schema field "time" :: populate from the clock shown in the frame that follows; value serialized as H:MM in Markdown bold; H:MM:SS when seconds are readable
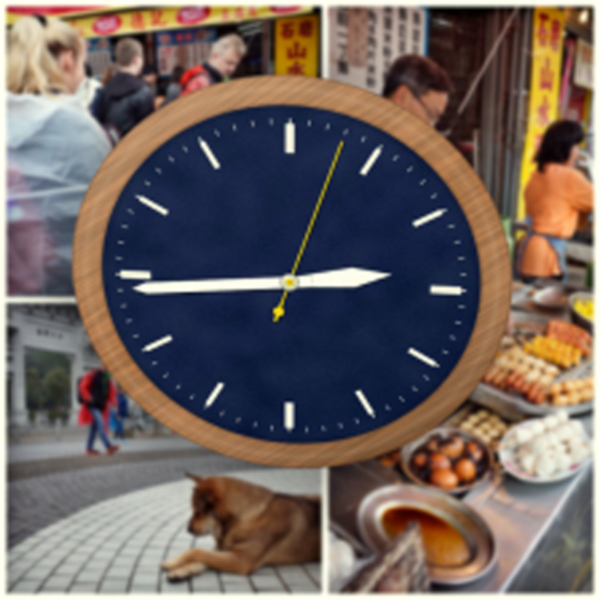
**2:44:03**
